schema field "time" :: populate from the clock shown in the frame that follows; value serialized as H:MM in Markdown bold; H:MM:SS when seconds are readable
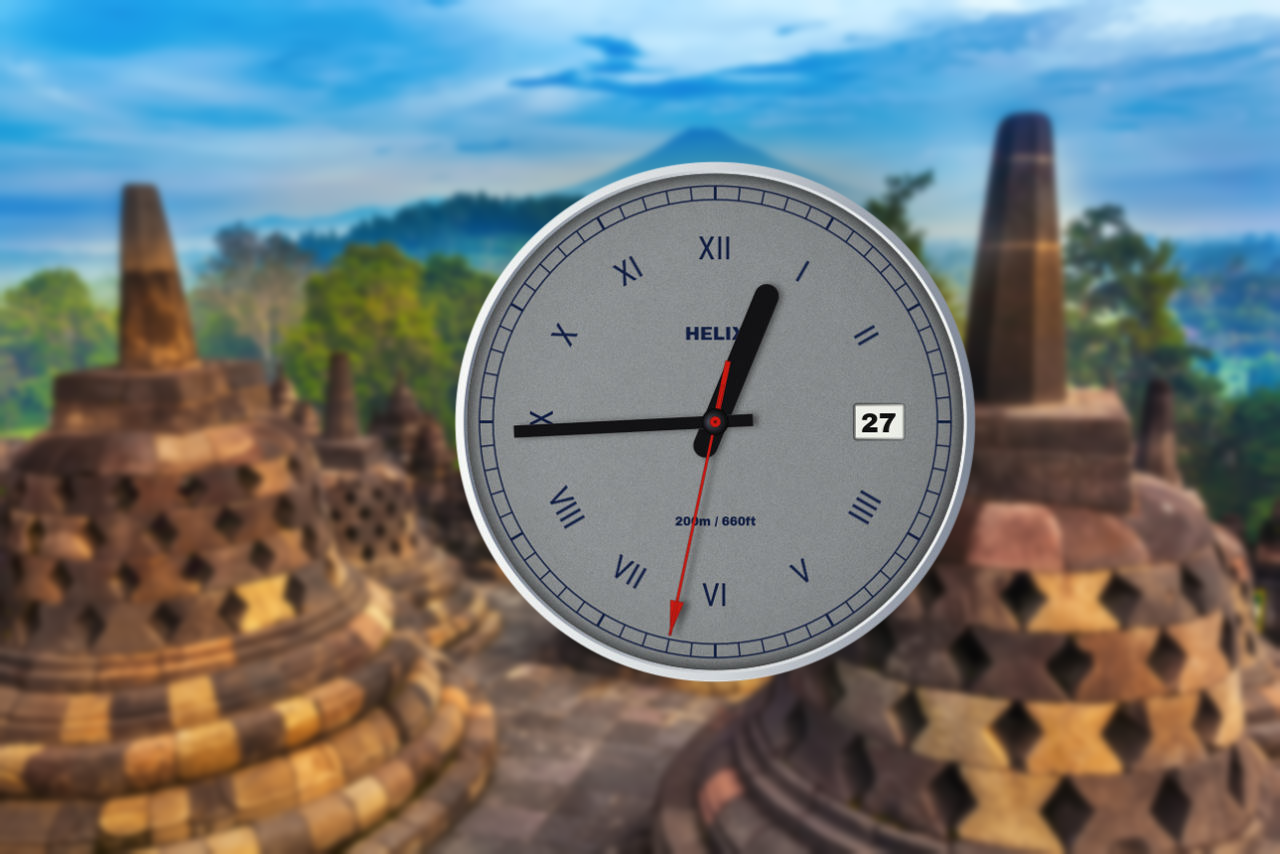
**12:44:32**
